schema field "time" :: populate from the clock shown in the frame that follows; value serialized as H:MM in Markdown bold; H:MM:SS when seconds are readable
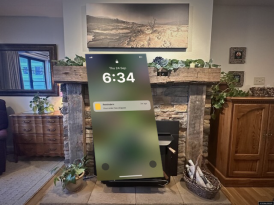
**6:34**
